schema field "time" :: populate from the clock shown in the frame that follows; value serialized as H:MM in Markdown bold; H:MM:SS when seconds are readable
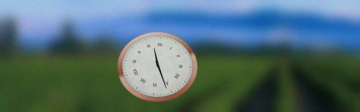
**11:26**
